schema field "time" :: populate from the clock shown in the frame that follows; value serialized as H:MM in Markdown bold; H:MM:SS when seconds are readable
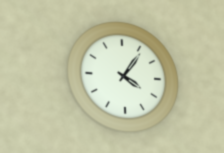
**4:06**
